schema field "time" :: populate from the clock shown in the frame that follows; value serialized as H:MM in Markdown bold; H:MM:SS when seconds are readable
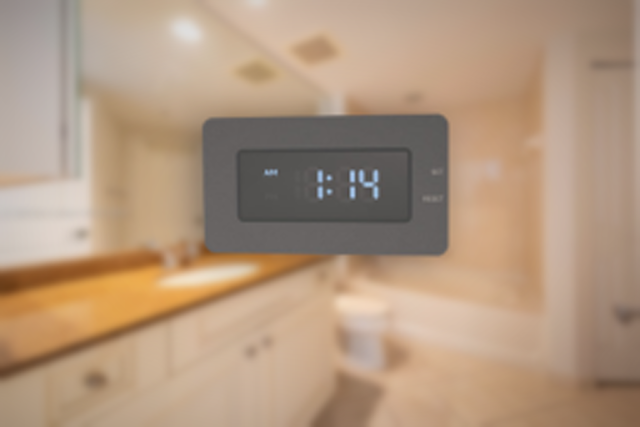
**1:14**
